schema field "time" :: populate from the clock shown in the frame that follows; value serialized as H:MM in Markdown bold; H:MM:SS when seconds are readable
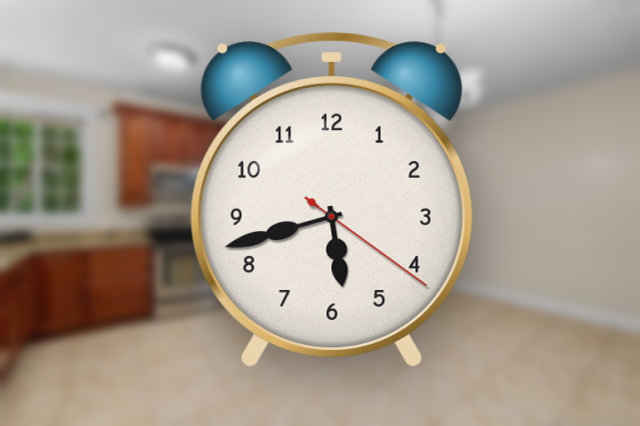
**5:42:21**
